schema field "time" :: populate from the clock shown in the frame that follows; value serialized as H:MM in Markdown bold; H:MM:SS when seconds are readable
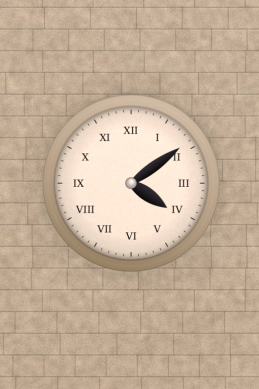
**4:09**
